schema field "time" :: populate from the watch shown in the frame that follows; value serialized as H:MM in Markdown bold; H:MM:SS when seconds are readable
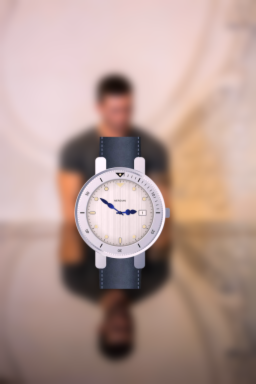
**2:51**
